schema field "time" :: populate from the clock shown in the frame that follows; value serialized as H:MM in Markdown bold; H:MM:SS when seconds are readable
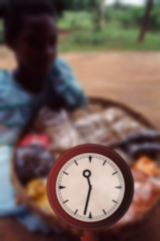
**11:32**
